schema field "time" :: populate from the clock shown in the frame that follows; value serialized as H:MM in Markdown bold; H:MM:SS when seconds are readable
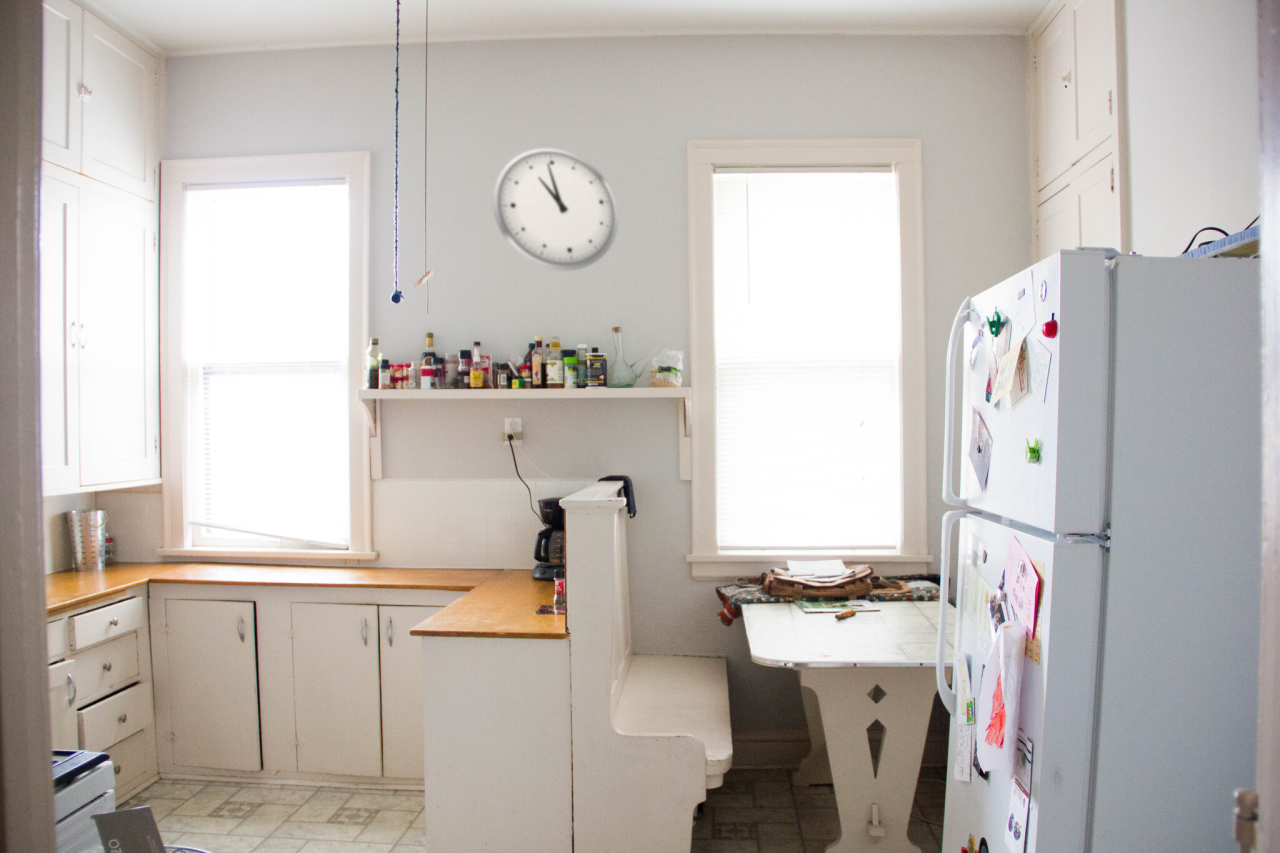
**10:59**
